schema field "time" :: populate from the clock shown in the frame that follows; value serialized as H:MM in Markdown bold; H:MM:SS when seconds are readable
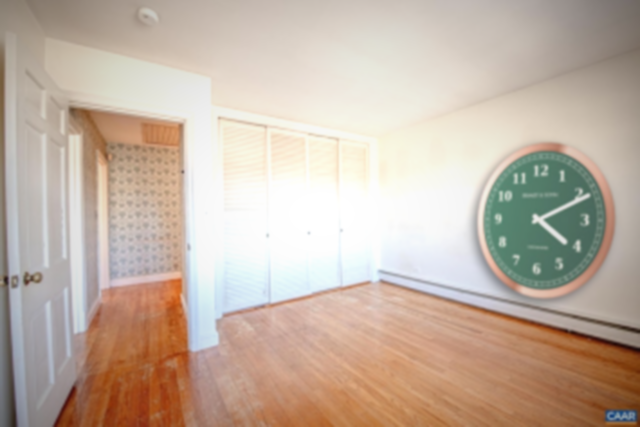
**4:11**
